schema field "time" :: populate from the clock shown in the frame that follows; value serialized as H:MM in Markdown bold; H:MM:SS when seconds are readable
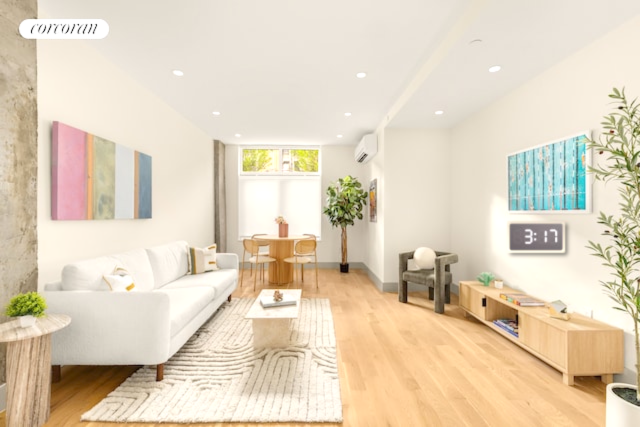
**3:17**
